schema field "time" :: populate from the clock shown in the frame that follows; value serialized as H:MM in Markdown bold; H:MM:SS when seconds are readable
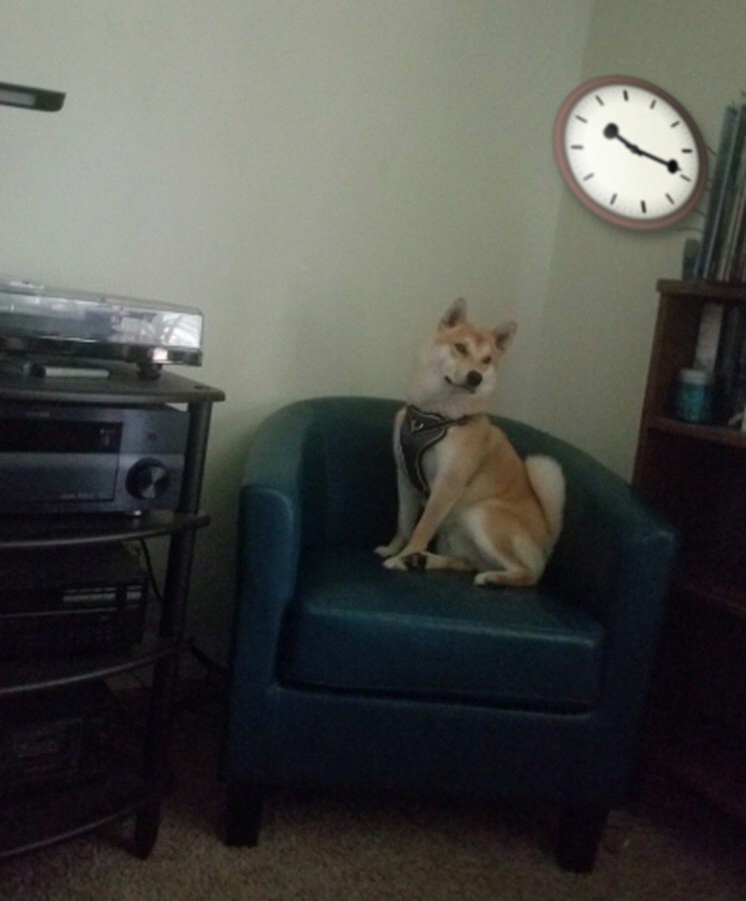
**10:19**
